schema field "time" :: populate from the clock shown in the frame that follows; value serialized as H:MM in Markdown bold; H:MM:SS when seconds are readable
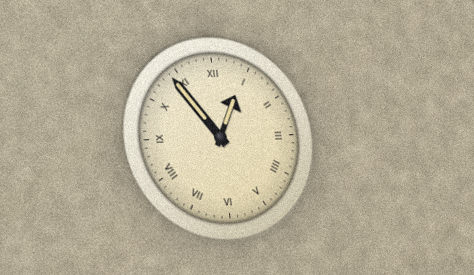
**12:54**
